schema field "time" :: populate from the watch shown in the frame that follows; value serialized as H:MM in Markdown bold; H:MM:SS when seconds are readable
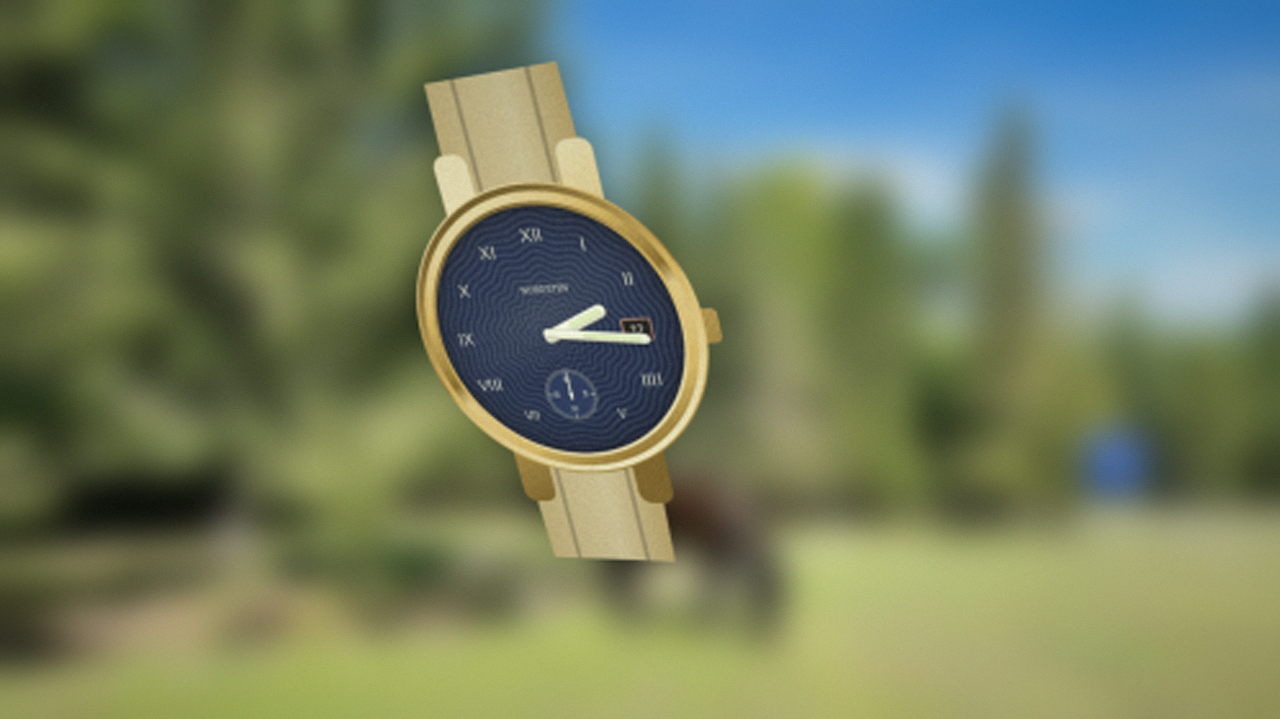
**2:16**
